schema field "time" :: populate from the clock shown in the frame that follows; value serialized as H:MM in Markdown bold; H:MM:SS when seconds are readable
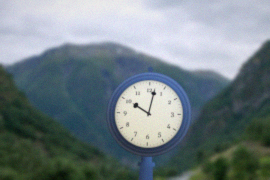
**10:02**
